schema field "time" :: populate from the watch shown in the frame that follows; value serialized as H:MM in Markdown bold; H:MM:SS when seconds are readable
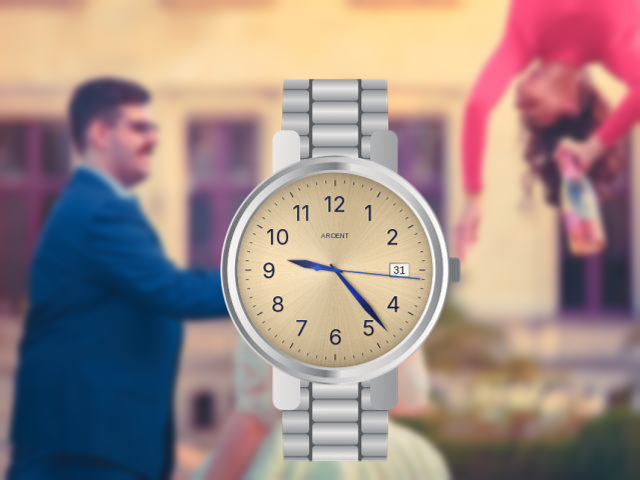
**9:23:16**
